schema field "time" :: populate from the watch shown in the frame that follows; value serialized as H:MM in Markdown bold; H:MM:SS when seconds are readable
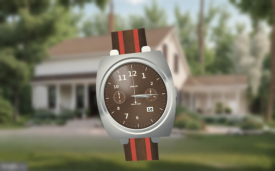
**3:15**
